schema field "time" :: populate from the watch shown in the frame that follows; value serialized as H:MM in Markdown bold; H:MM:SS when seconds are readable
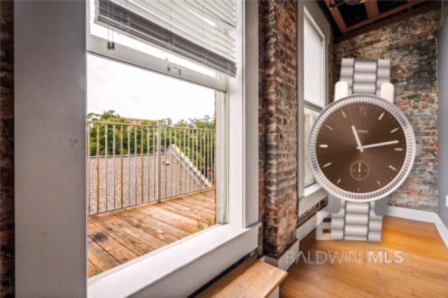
**11:13**
